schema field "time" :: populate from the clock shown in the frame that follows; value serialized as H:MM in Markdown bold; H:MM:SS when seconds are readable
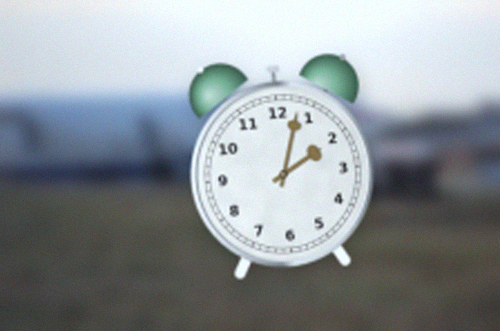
**2:03**
